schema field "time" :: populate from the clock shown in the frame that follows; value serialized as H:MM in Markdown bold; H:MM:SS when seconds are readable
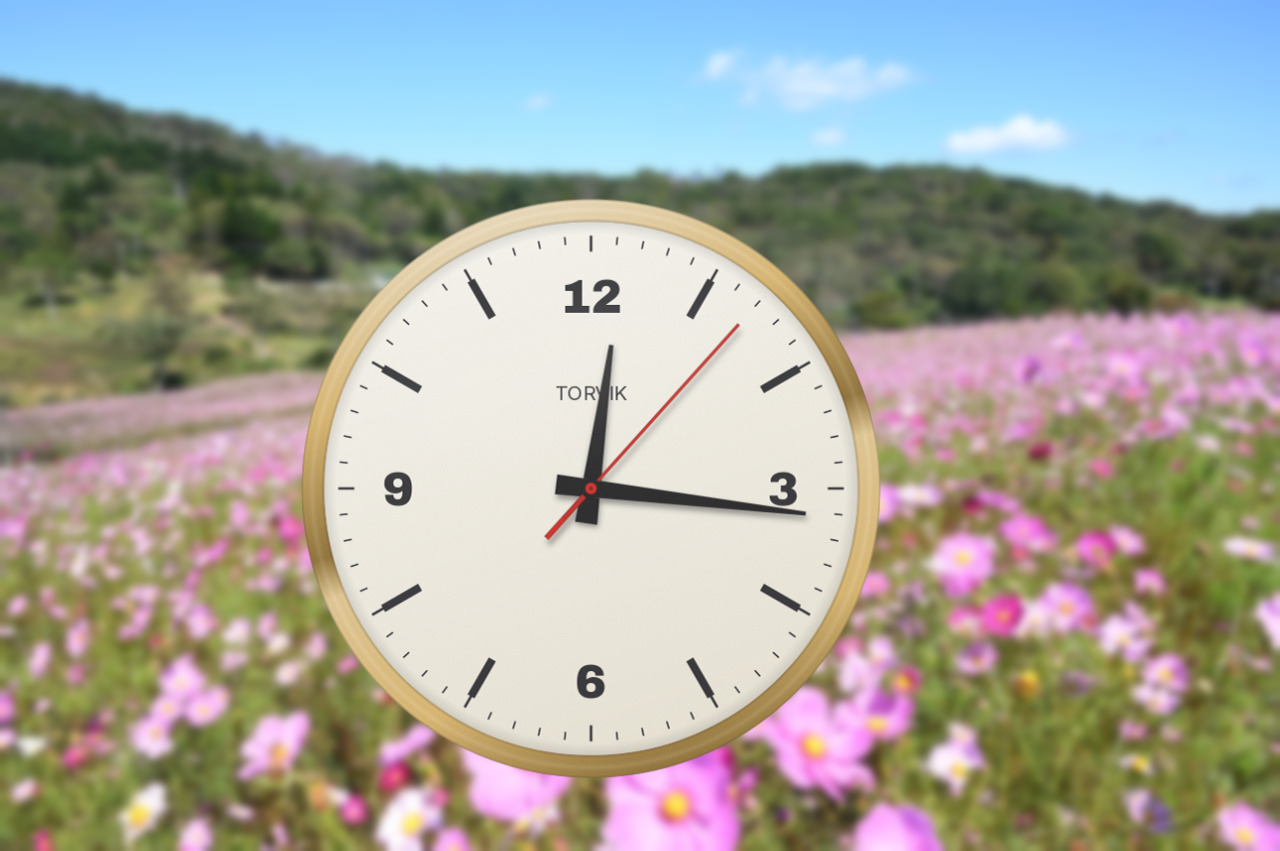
**12:16:07**
